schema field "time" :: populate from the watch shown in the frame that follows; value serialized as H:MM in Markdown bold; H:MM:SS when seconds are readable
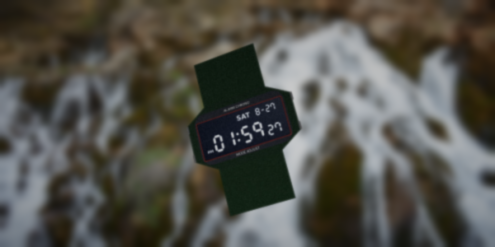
**1:59:27**
